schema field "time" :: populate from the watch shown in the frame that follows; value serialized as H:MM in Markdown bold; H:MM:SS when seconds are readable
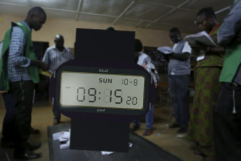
**9:15:20**
